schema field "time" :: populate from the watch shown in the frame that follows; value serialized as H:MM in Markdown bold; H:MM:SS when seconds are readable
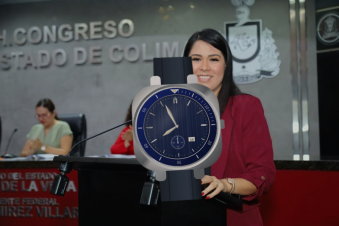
**7:56**
